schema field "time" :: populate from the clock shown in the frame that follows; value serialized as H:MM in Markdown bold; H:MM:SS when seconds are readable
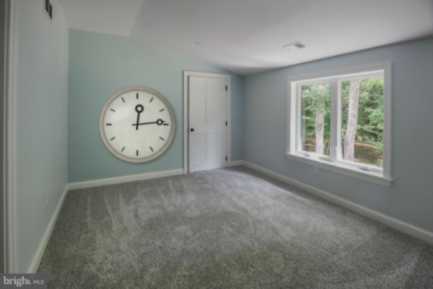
**12:14**
